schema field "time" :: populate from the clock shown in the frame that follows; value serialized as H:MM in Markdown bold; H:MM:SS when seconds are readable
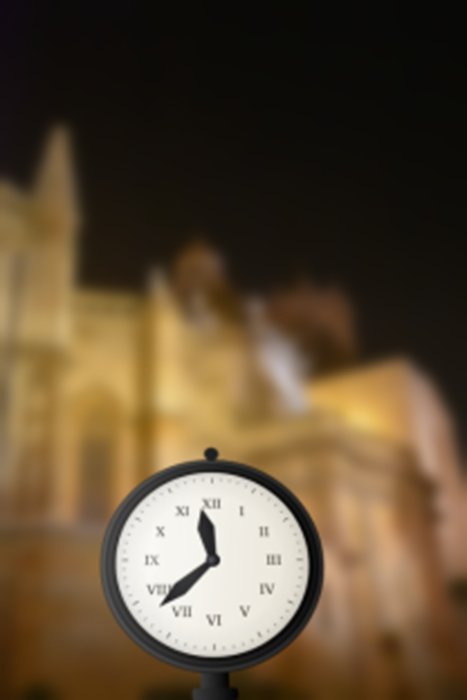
**11:38**
